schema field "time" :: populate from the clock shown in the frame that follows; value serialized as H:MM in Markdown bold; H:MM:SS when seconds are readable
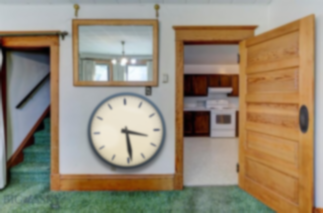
**3:29**
